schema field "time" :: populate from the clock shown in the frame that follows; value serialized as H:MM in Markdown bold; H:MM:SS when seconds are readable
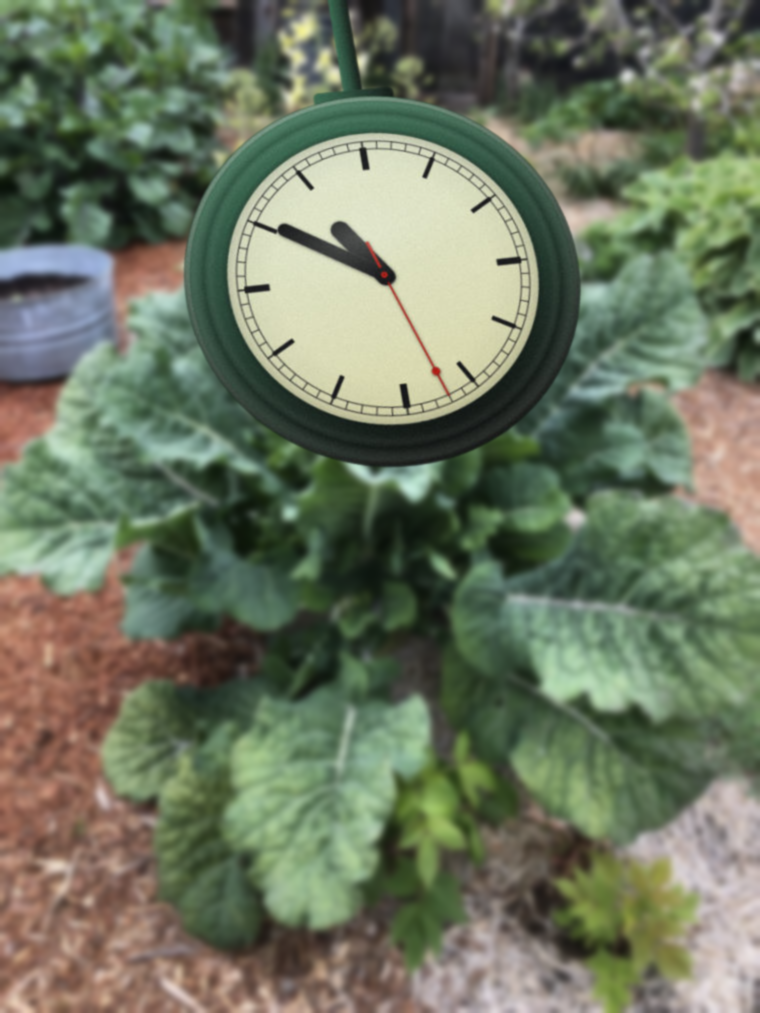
**10:50:27**
